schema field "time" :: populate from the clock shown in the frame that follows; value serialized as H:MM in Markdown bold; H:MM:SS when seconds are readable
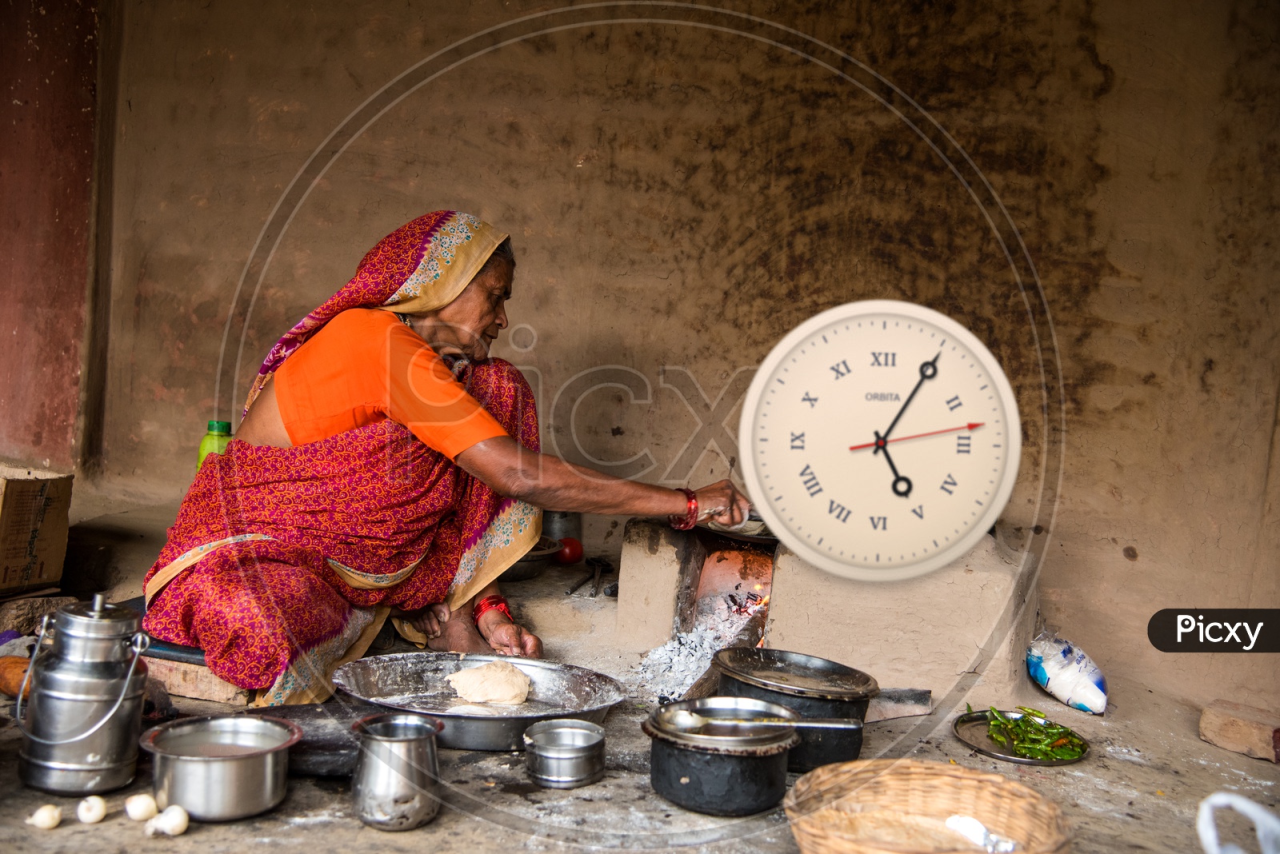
**5:05:13**
